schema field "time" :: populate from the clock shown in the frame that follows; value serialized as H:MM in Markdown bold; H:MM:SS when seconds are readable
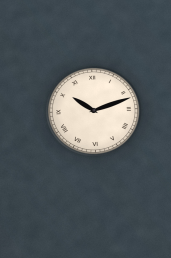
**10:12**
